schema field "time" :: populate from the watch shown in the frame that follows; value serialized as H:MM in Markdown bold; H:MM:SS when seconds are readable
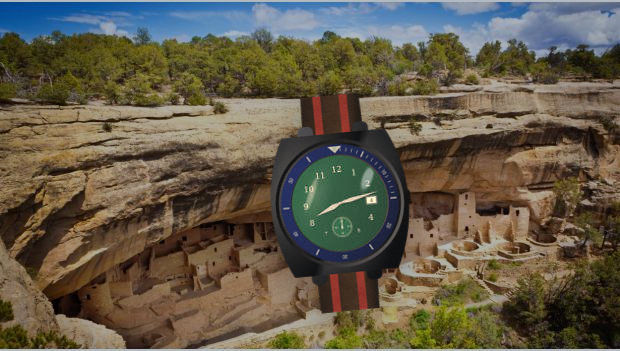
**8:13**
